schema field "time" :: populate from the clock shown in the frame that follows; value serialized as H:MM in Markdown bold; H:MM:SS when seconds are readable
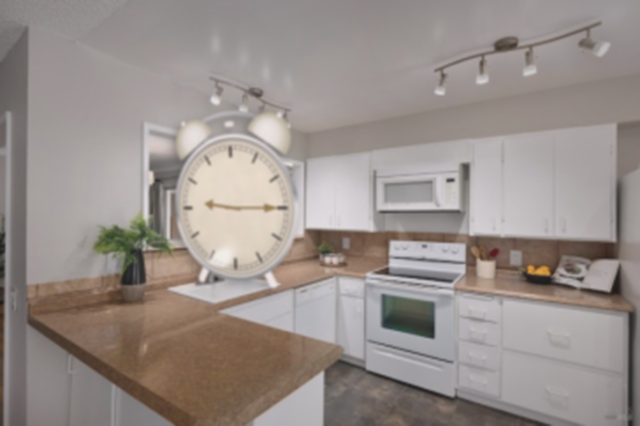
**9:15**
